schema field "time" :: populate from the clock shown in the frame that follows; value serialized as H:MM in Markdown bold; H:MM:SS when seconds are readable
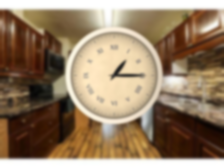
**1:15**
